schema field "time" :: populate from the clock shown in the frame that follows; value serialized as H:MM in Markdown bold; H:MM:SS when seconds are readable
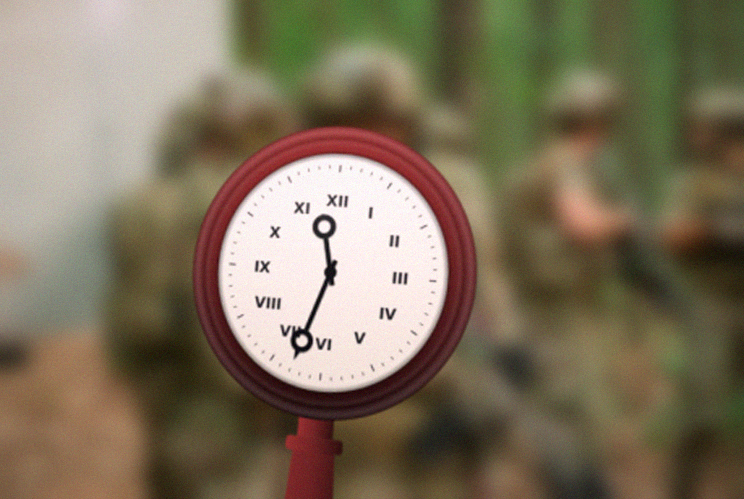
**11:33**
